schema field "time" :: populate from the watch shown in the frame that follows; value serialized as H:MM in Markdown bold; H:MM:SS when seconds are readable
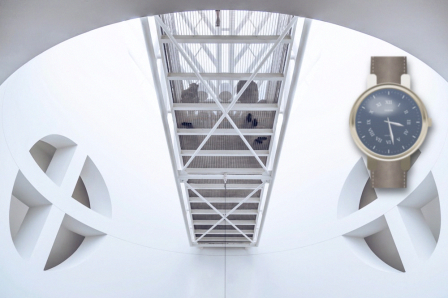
**3:28**
